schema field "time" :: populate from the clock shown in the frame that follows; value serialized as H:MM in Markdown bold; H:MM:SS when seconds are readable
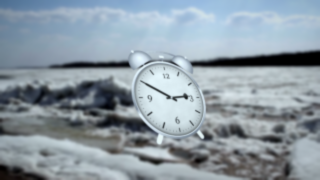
**2:50**
